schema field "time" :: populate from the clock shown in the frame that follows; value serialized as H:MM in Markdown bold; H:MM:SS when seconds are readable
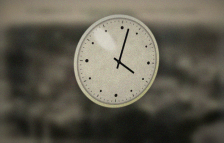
**4:02**
